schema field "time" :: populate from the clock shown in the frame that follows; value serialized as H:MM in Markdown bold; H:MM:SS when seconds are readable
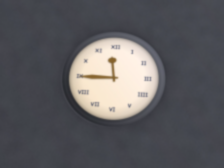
**11:45**
